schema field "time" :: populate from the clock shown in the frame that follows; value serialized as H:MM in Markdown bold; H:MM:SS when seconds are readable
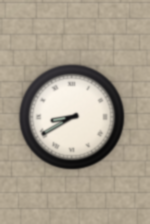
**8:40**
